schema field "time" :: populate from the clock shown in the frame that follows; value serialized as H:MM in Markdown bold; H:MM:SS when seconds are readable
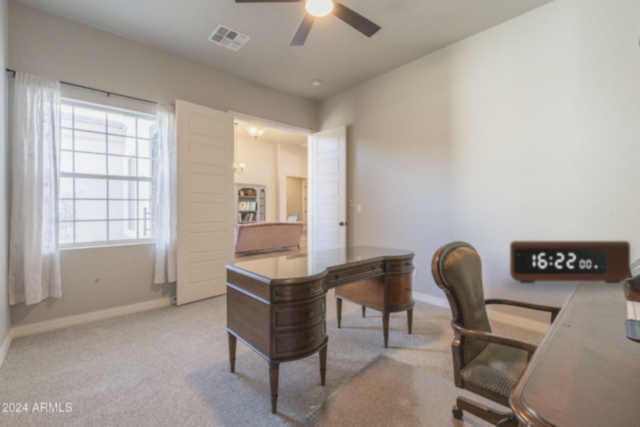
**16:22**
